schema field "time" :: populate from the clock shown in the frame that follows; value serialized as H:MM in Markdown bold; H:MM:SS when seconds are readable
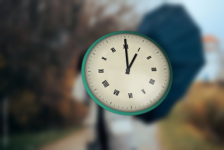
**1:00**
